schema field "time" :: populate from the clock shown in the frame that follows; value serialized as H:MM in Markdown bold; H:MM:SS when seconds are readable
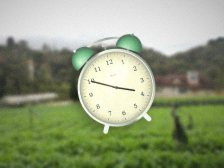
**3:50**
